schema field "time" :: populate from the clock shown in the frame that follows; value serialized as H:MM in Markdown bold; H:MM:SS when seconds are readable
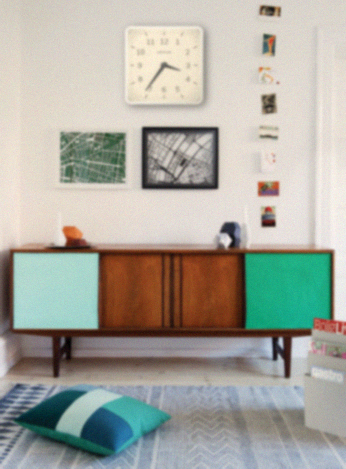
**3:36**
